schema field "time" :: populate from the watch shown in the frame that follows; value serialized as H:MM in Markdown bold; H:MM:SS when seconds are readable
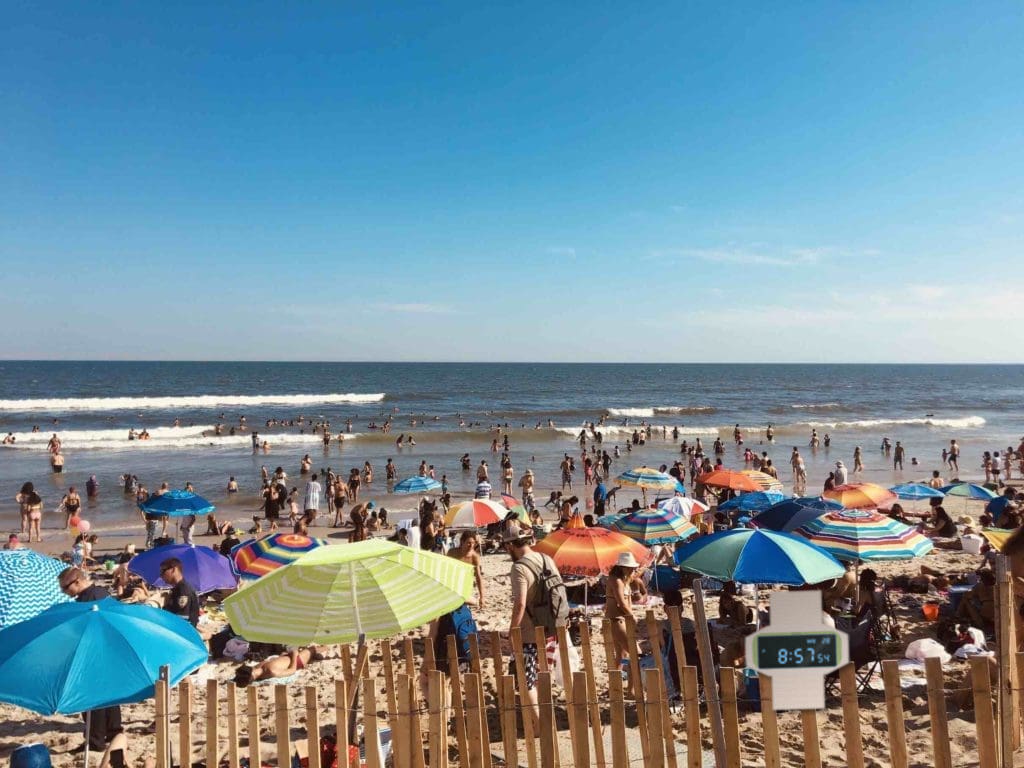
**8:57**
